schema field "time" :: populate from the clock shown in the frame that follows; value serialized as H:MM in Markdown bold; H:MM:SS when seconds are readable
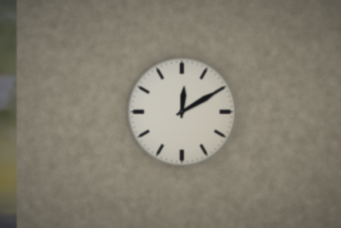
**12:10**
